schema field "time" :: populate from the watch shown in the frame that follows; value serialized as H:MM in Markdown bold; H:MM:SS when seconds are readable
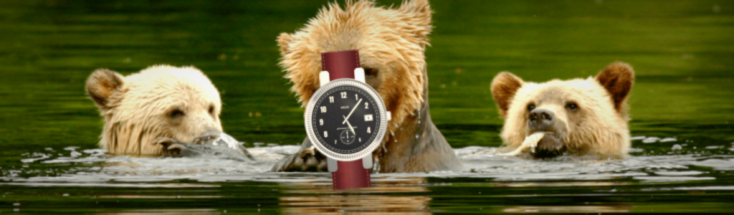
**5:07**
